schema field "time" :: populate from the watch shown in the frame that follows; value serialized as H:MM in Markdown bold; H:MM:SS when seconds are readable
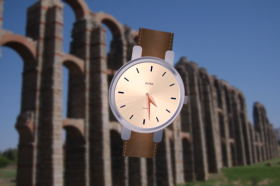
**4:28**
